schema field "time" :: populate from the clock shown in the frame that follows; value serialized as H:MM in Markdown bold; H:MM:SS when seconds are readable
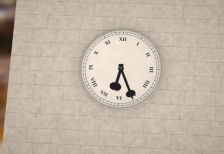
**6:26**
